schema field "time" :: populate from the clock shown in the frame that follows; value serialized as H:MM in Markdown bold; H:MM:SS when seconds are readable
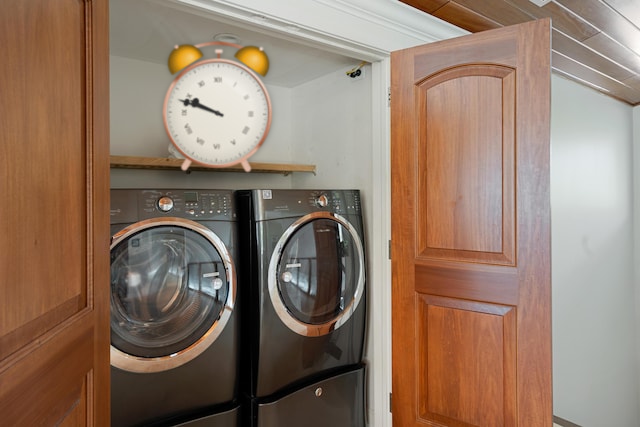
**9:48**
